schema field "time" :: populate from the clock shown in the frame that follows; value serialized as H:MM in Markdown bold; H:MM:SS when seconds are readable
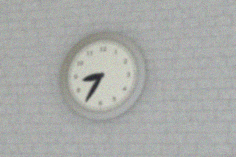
**8:35**
